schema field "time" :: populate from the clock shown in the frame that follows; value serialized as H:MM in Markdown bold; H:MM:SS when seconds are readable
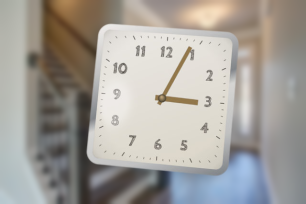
**3:04**
